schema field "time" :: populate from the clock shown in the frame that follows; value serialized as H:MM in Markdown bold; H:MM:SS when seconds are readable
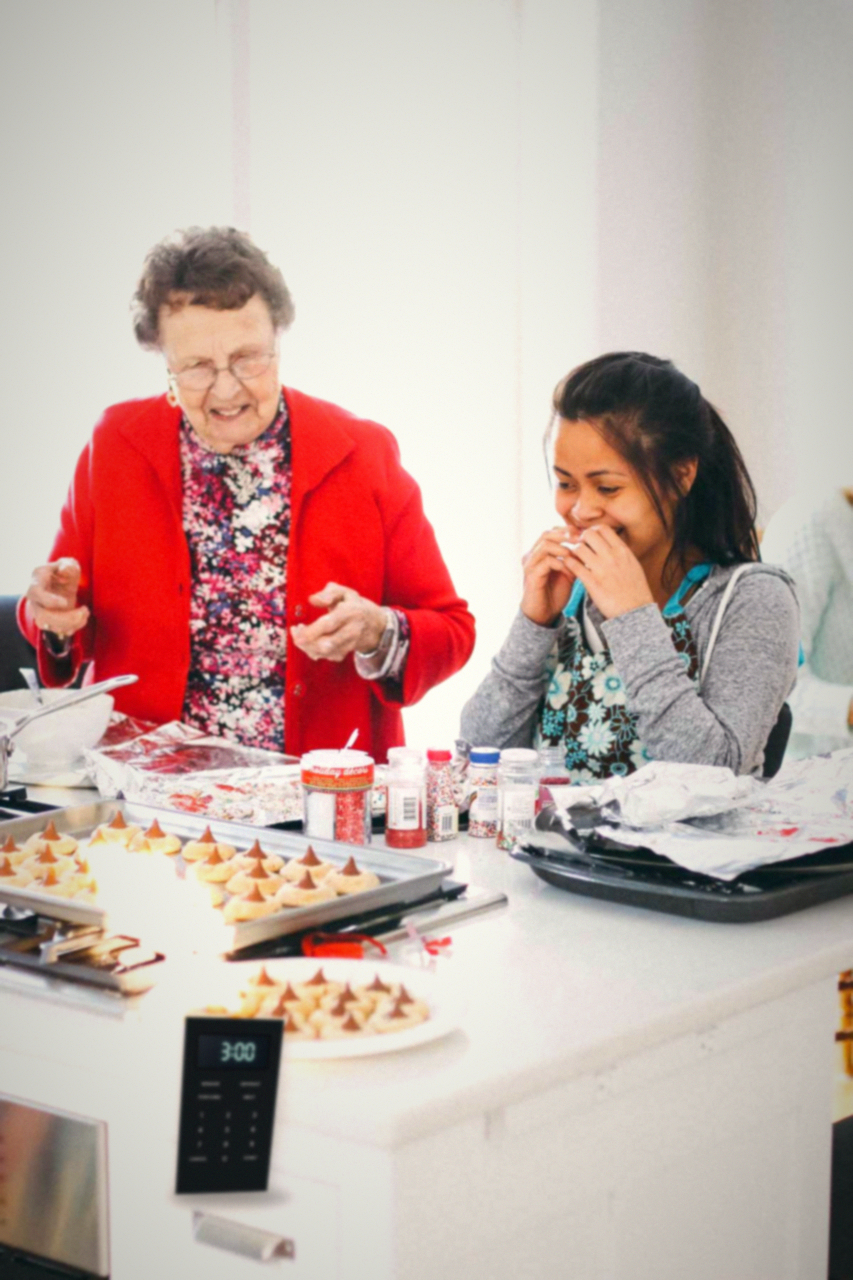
**3:00**
